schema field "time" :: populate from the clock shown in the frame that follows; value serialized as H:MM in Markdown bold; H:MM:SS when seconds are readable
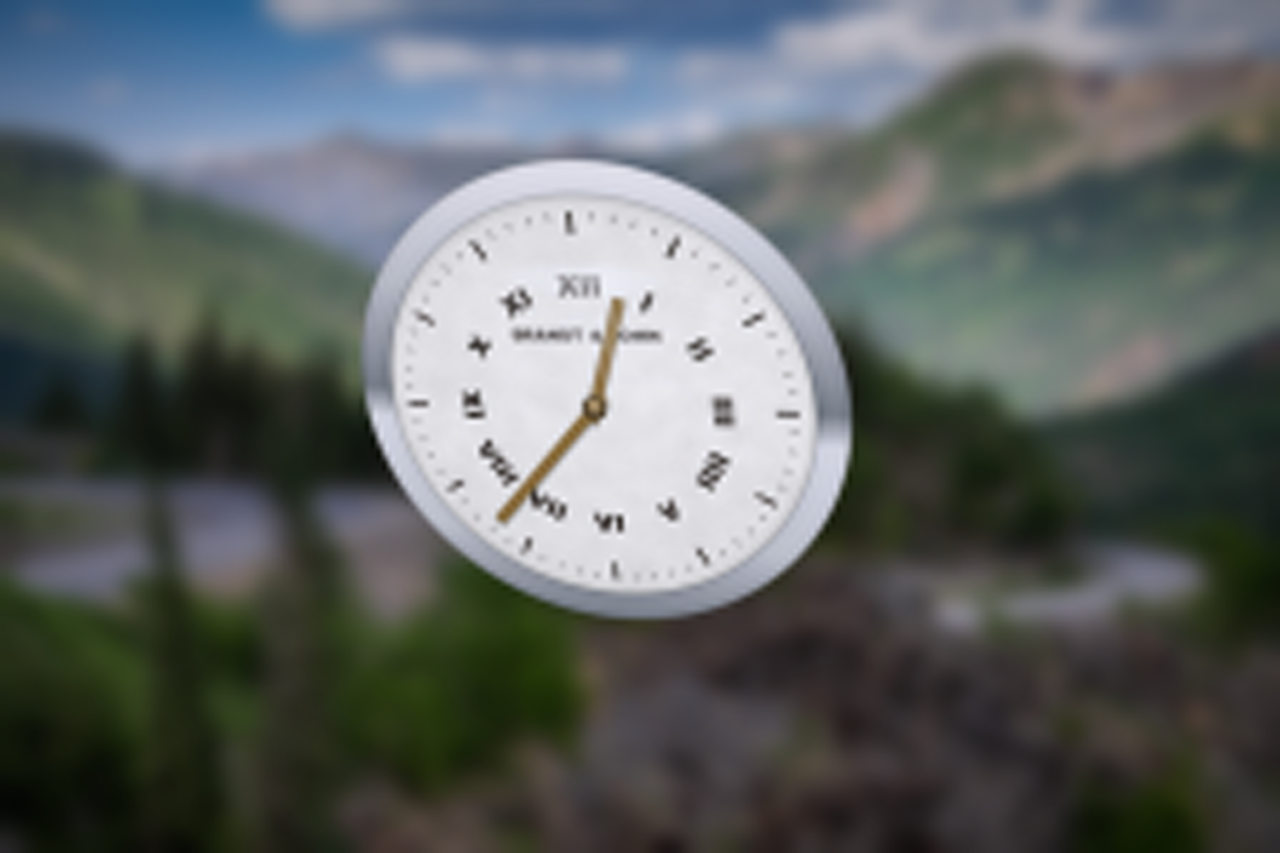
**12:37**
